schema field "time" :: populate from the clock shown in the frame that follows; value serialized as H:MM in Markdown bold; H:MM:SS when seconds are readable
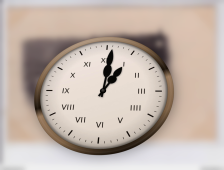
**1:01**
